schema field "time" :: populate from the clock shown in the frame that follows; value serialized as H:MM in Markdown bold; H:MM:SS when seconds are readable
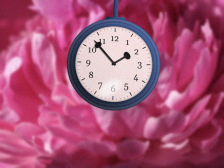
**1:53**
